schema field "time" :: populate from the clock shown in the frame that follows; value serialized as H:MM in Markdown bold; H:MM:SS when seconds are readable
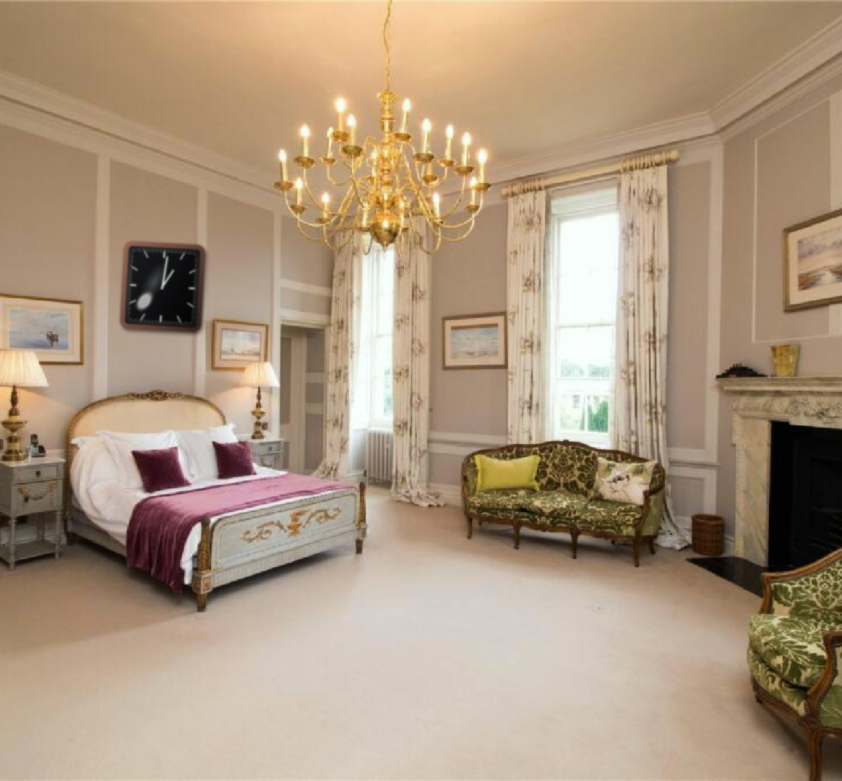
**1:01**
